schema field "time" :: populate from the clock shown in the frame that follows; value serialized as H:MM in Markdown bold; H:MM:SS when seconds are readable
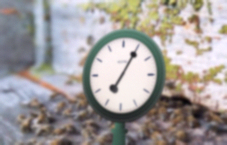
**7:05**
